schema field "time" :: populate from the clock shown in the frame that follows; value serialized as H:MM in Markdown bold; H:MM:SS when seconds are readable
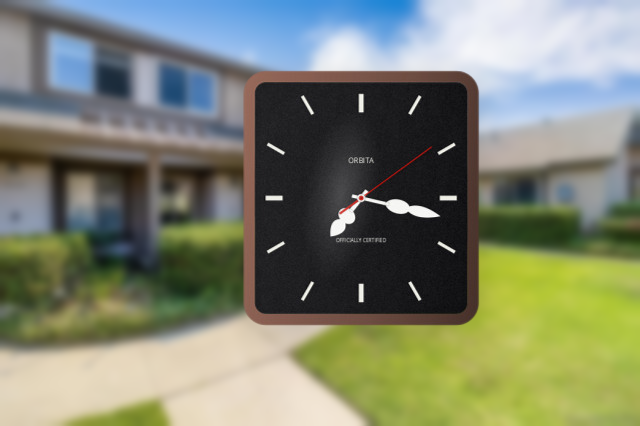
**7:17:09**
